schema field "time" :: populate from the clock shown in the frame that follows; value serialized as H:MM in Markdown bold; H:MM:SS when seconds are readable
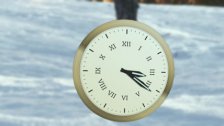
**3:21**
